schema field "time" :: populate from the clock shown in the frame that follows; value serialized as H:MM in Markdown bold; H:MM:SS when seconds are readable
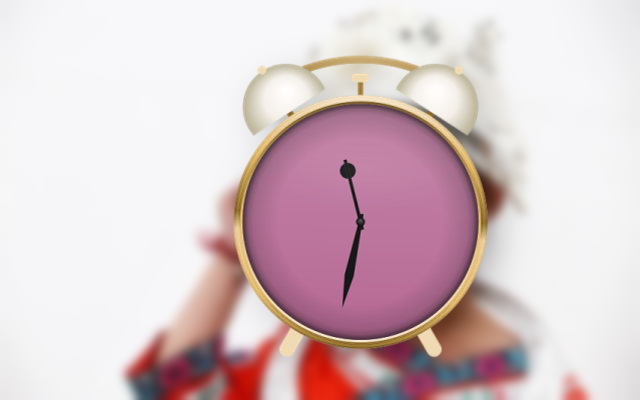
**11:32**
